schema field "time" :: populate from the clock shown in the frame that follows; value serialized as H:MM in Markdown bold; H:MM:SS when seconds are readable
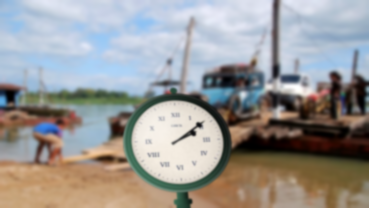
**2:09**
